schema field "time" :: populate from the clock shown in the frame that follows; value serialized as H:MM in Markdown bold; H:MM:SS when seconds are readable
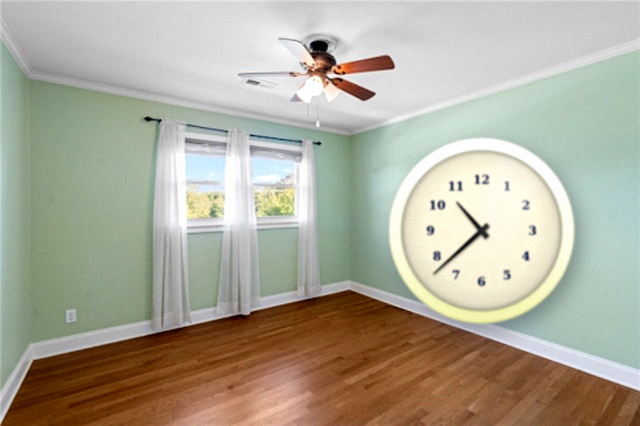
**10:38**
